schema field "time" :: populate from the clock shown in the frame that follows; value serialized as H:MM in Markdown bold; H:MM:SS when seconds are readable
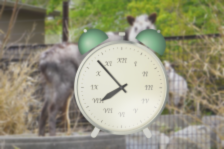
**7:53**
